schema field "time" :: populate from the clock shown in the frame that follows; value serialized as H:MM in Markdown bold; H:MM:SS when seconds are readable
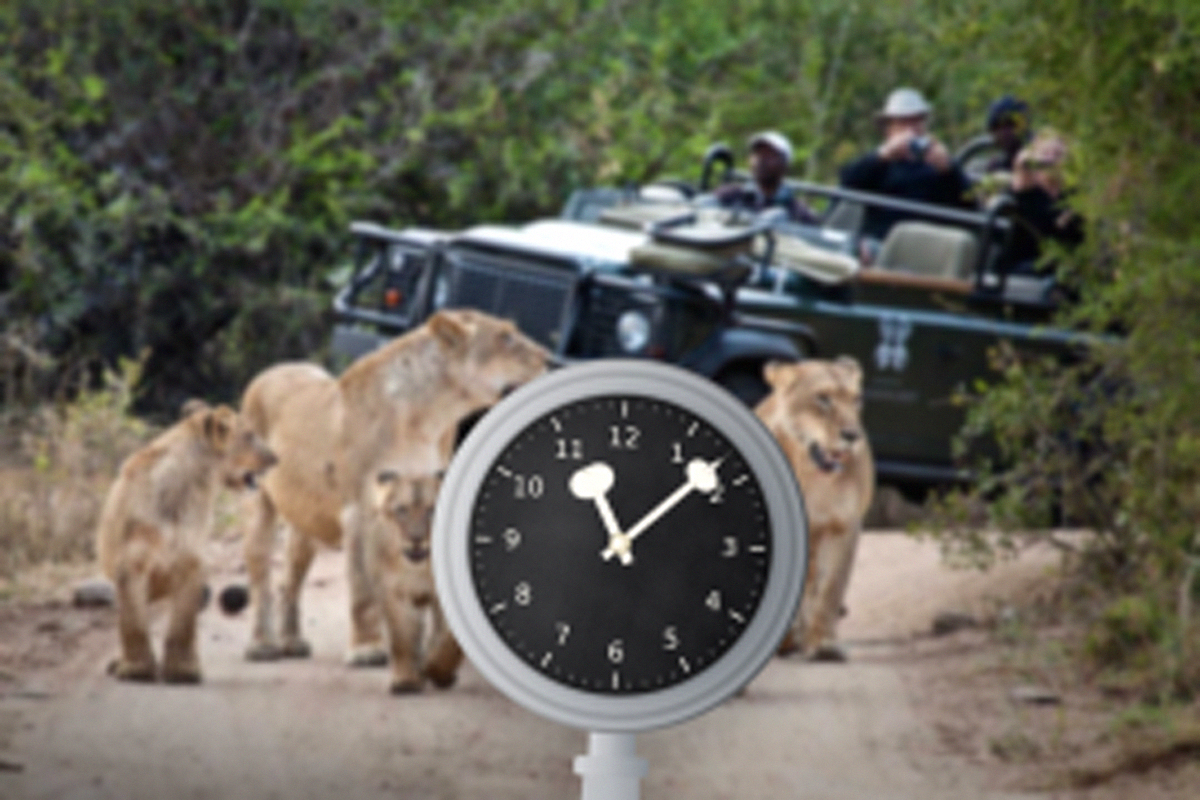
**11:08**
